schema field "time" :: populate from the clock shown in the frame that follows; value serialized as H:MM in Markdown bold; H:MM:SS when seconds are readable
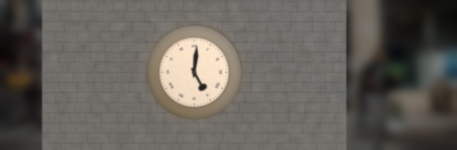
**5:01**
